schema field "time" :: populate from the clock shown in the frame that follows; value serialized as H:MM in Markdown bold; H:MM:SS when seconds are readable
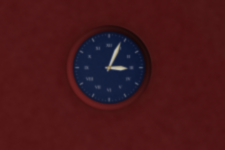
**3:04**
